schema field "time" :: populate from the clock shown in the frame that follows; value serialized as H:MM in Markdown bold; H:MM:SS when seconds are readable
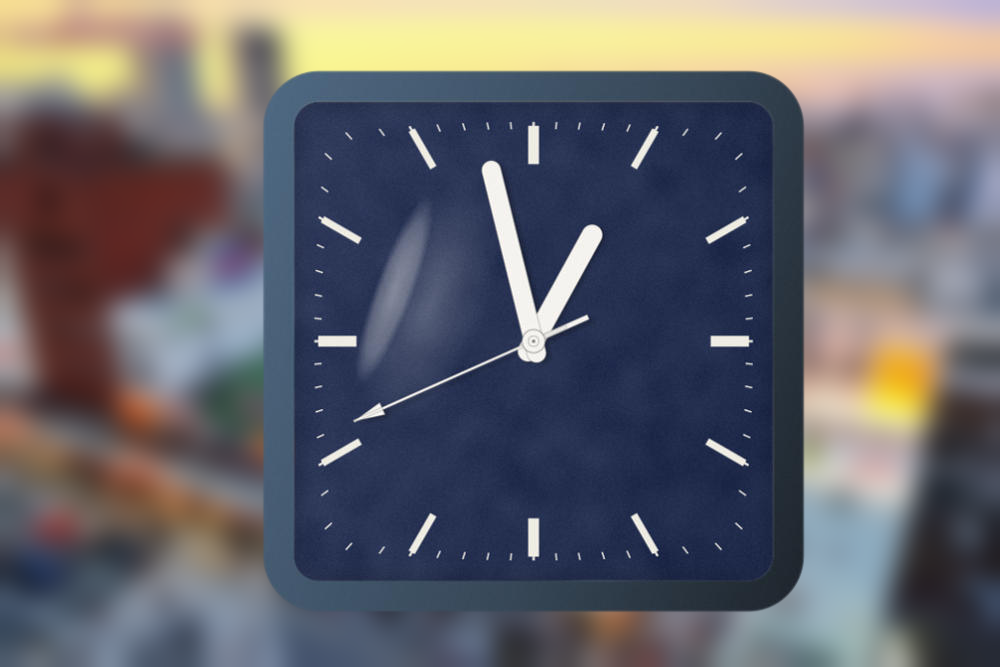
**12:57:41**
